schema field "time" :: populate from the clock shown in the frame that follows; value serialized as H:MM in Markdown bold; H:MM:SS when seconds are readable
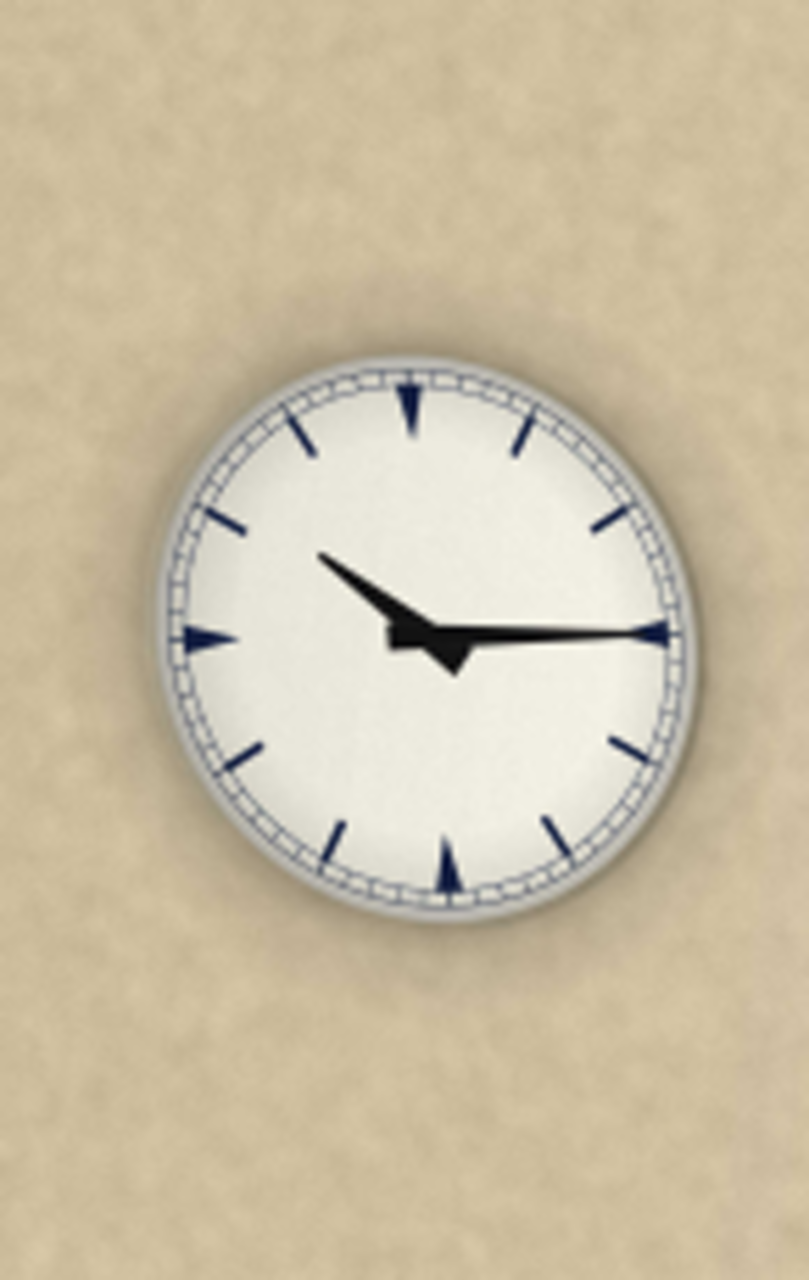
**10:15**
